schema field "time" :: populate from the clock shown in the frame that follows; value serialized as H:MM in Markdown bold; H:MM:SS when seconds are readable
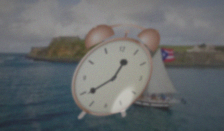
**12:39**
